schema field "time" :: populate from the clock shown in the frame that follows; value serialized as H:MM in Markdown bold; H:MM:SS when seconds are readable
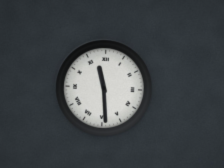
**11:29**
